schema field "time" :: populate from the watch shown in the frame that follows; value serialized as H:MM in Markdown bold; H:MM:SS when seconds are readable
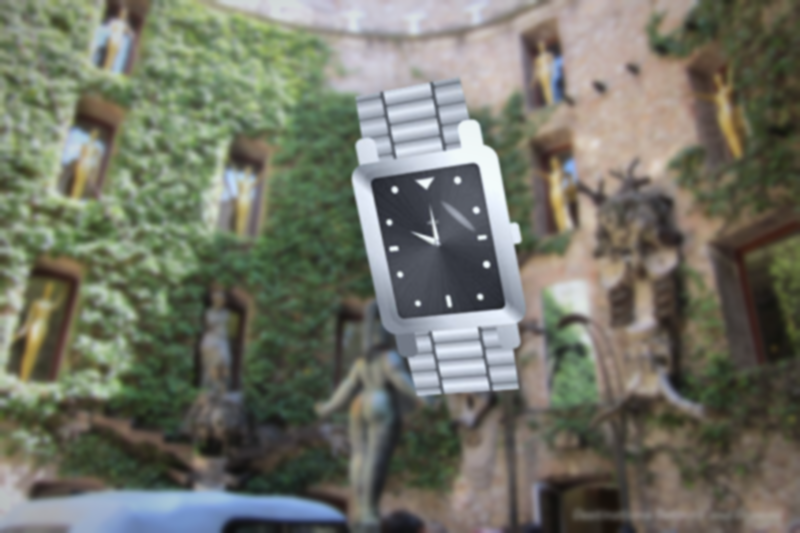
**10:00**
